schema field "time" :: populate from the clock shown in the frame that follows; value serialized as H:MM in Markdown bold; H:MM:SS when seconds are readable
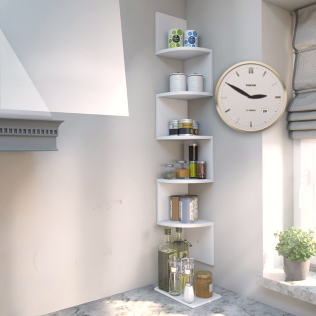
**2:50**
